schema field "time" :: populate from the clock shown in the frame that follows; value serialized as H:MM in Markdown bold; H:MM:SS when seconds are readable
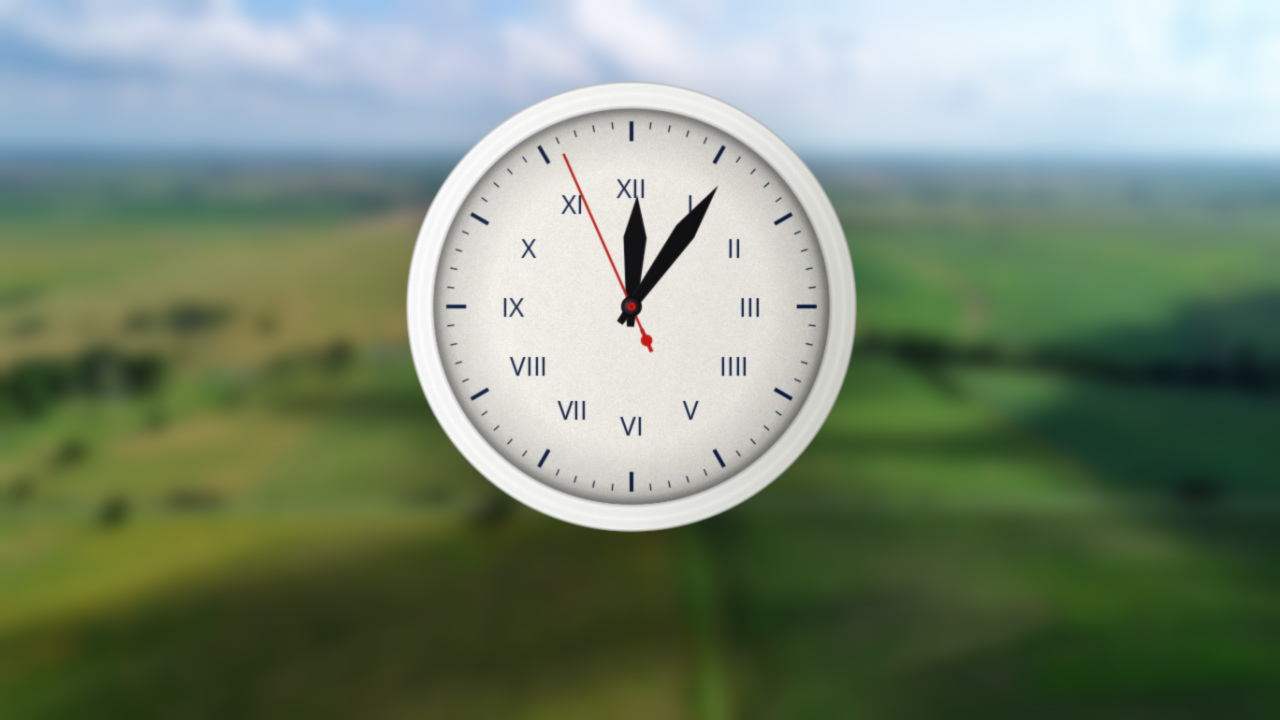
**12:05:56**
